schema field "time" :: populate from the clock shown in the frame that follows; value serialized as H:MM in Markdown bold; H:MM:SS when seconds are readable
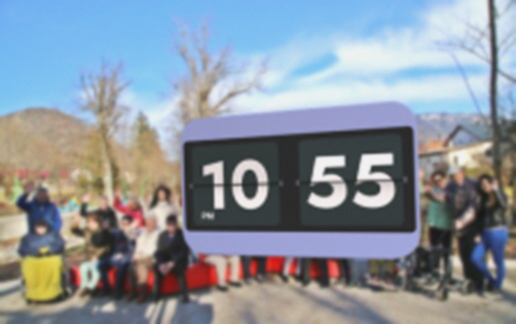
**10:55**
